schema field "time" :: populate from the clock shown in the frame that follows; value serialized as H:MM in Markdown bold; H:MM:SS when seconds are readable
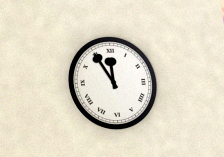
**11:55**
